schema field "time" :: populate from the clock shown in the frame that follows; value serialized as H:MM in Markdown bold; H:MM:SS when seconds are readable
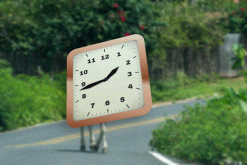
**1:43**
